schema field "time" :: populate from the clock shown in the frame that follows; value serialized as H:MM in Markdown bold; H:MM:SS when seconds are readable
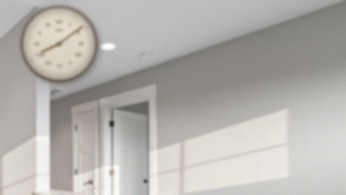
**8:09**
